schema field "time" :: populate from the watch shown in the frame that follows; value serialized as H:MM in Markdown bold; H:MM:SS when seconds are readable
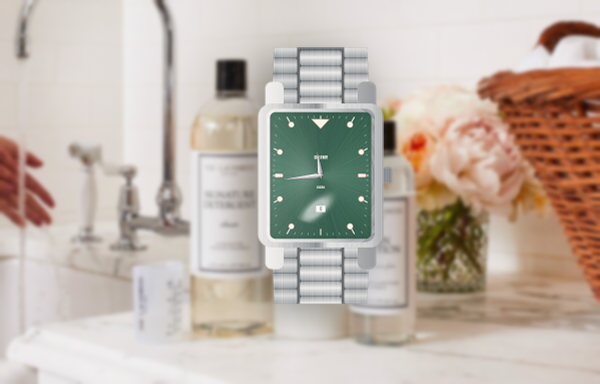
**11:44**
